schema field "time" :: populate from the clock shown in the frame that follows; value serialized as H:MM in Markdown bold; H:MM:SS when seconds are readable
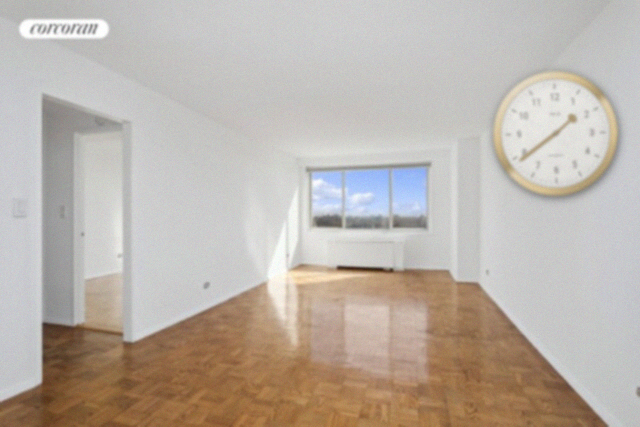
**1:39**
